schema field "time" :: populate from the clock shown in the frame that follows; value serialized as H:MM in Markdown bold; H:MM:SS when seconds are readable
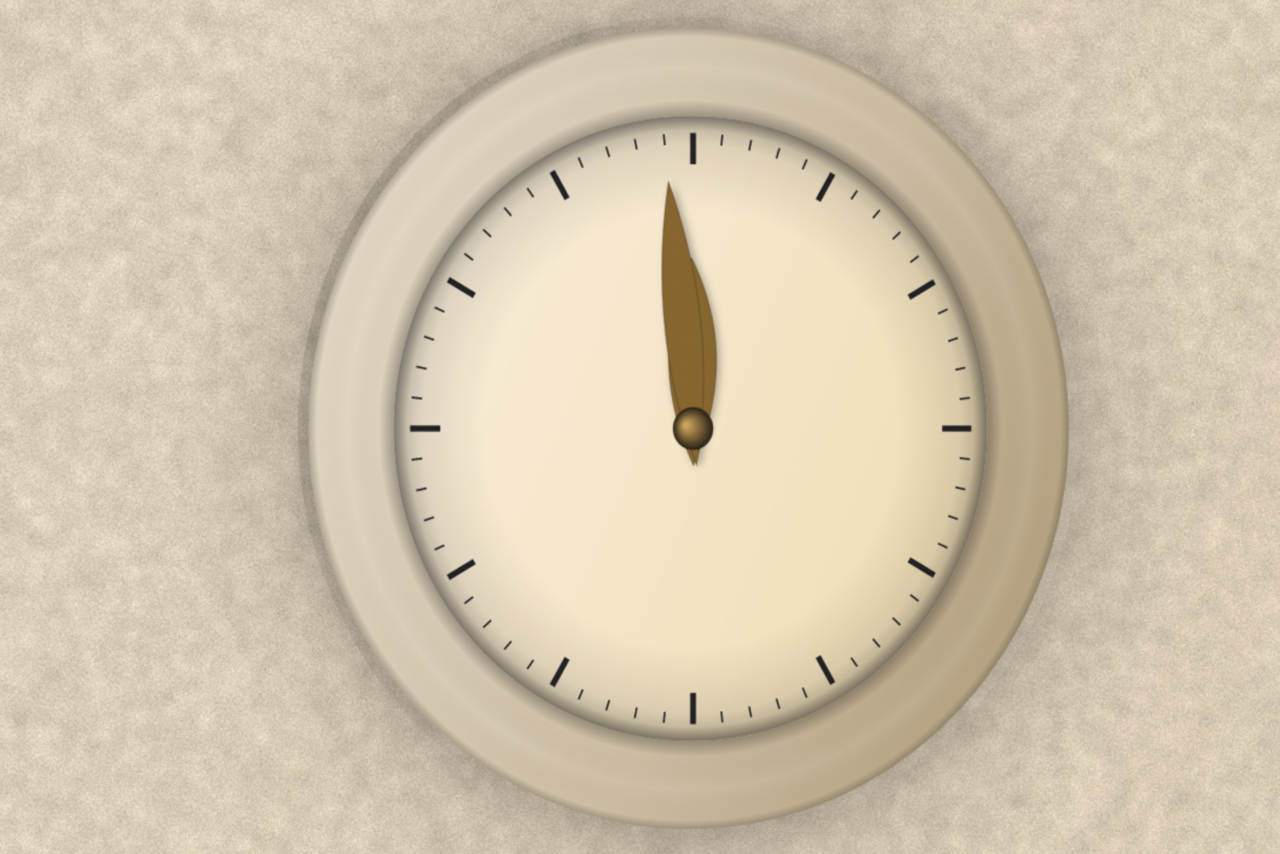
**11:59**
